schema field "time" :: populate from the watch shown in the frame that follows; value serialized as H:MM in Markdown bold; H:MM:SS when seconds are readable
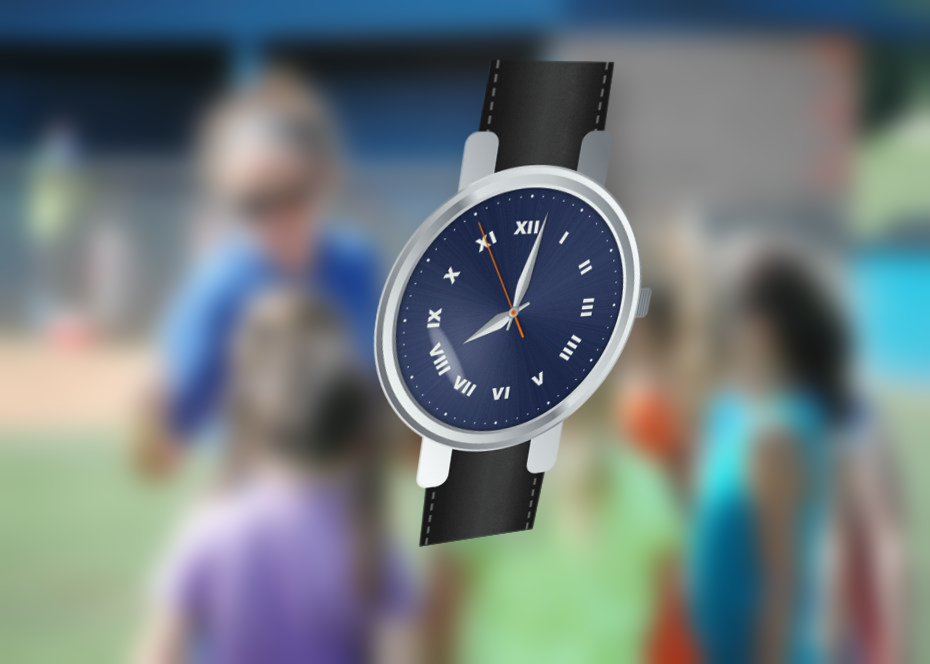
**8:01:55**
